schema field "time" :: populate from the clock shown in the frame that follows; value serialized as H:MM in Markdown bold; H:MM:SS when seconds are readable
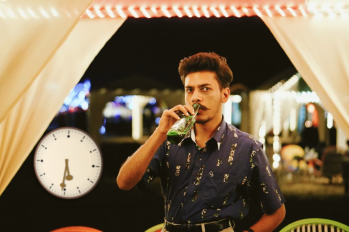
**5:31**
